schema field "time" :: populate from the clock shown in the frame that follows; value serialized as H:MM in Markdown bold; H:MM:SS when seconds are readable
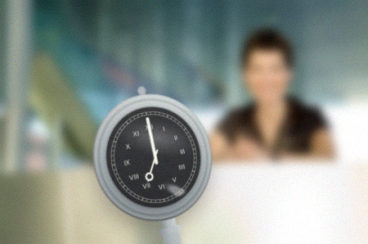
**7:00**
